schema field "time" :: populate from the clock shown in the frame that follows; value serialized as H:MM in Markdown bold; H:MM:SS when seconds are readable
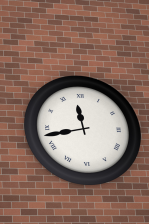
**11:43**
